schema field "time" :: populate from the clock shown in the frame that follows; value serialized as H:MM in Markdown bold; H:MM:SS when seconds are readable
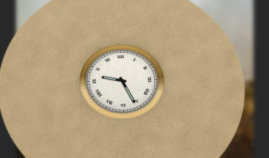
**9:26**
